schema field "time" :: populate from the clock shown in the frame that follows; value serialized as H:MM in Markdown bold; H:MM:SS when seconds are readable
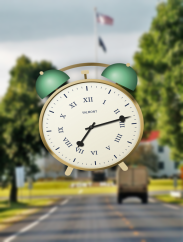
**7:13**
